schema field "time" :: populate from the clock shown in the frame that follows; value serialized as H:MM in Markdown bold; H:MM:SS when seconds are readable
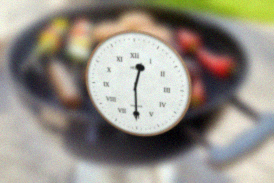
**12:30**
